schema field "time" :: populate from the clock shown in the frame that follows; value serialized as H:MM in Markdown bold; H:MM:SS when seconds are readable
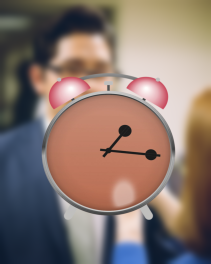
**1:16**
